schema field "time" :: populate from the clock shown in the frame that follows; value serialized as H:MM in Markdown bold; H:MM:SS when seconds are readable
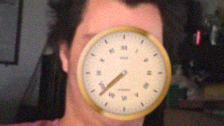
**7:38**
